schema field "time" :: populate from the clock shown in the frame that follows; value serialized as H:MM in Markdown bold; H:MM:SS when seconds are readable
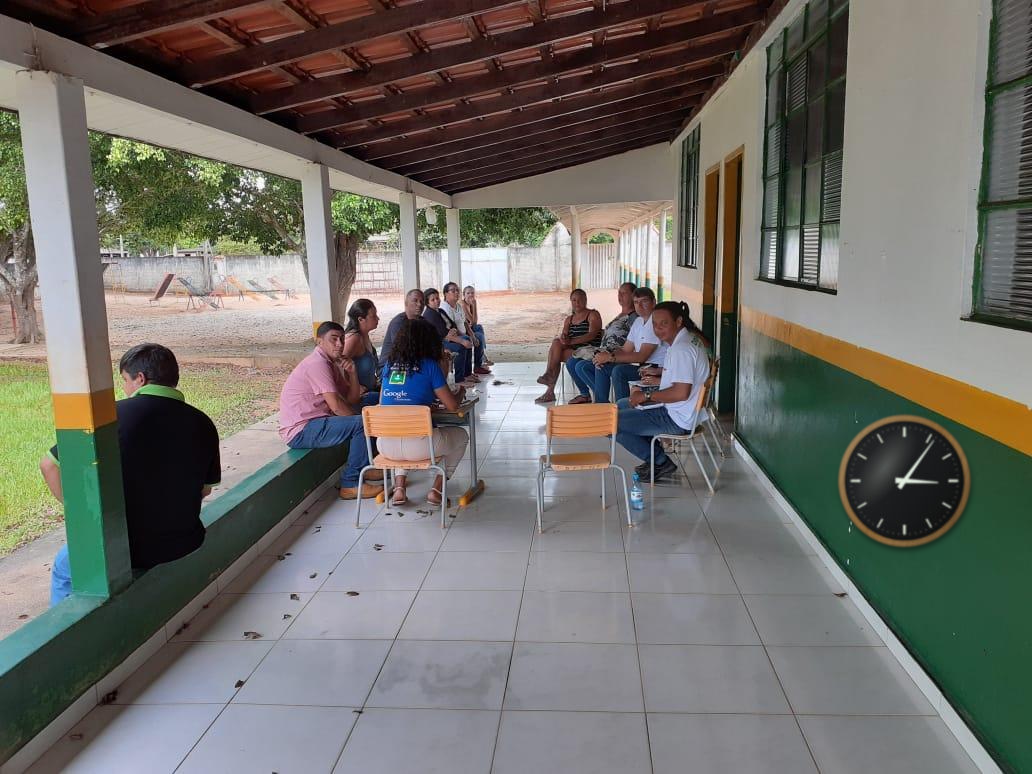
**3:06**
